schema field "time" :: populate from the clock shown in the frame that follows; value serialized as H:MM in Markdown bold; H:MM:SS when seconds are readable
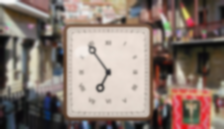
**6:54**
